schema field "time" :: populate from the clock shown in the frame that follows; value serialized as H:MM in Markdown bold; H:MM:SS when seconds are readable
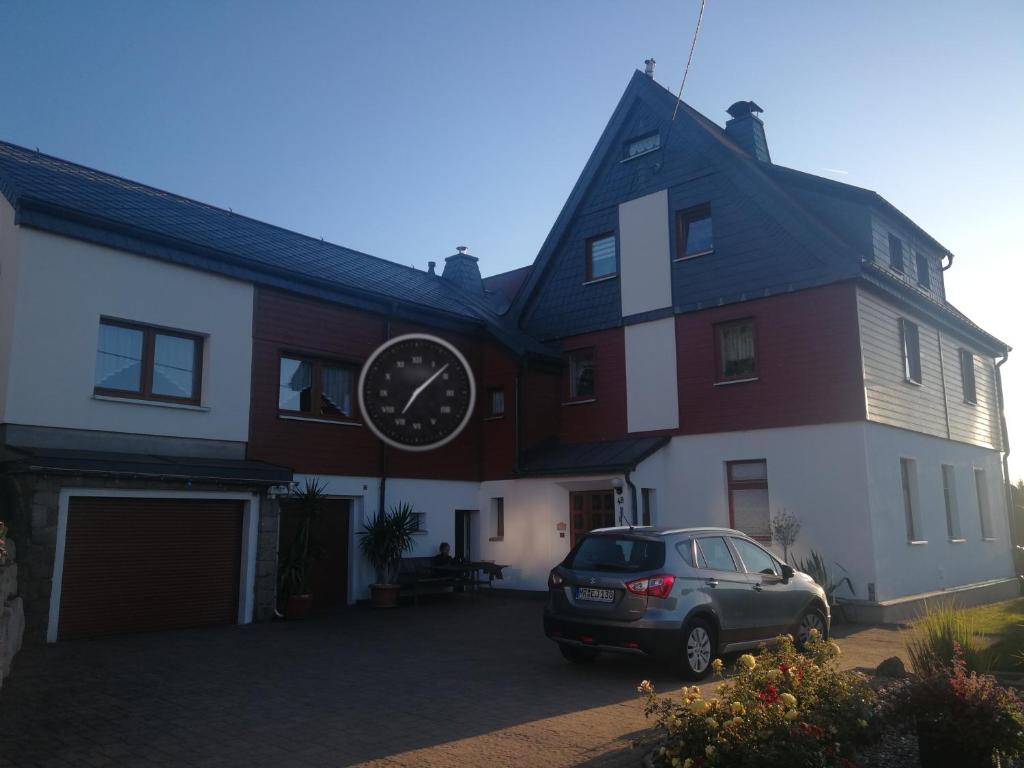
**7:08**
